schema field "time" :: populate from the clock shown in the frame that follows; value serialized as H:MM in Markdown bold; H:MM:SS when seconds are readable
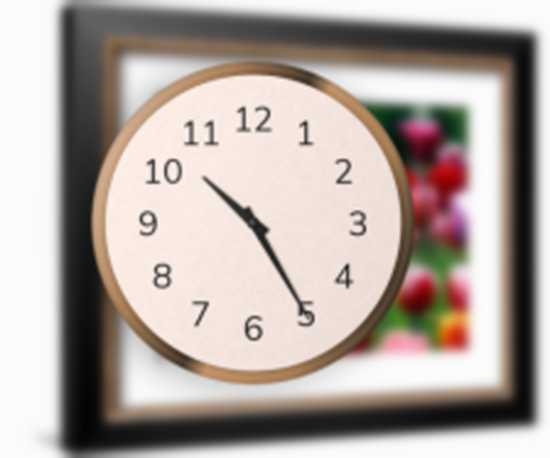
**10:25**
